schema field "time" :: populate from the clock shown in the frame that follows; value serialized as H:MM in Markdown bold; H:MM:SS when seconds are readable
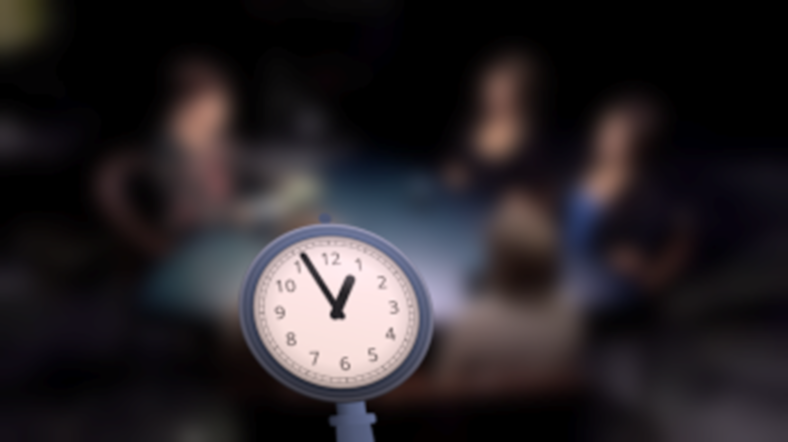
**12:56**
